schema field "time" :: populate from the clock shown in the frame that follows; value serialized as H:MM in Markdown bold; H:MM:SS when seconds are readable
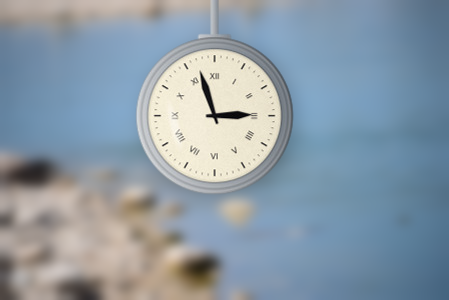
**2:57**
